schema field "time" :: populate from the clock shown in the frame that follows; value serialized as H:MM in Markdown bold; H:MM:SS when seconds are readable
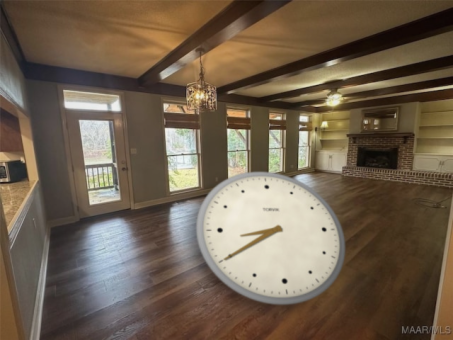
**8:40**
